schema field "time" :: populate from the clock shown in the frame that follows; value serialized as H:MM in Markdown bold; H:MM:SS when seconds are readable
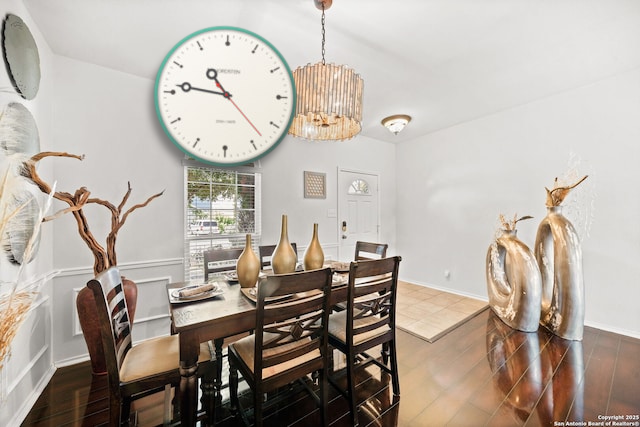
**10:46:23**
